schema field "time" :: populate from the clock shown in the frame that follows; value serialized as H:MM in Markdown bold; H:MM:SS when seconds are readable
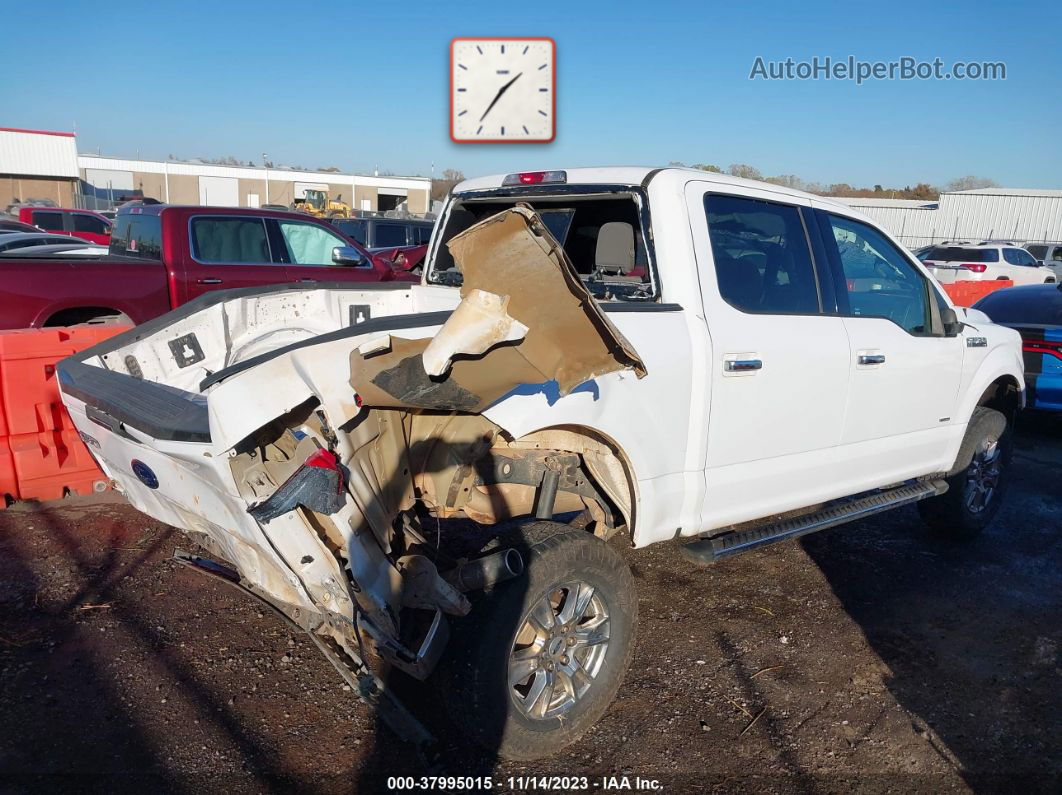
**1:36**
